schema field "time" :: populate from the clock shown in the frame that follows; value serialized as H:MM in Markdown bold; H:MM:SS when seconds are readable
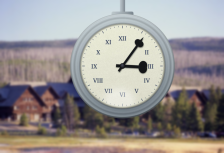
**3:06**
